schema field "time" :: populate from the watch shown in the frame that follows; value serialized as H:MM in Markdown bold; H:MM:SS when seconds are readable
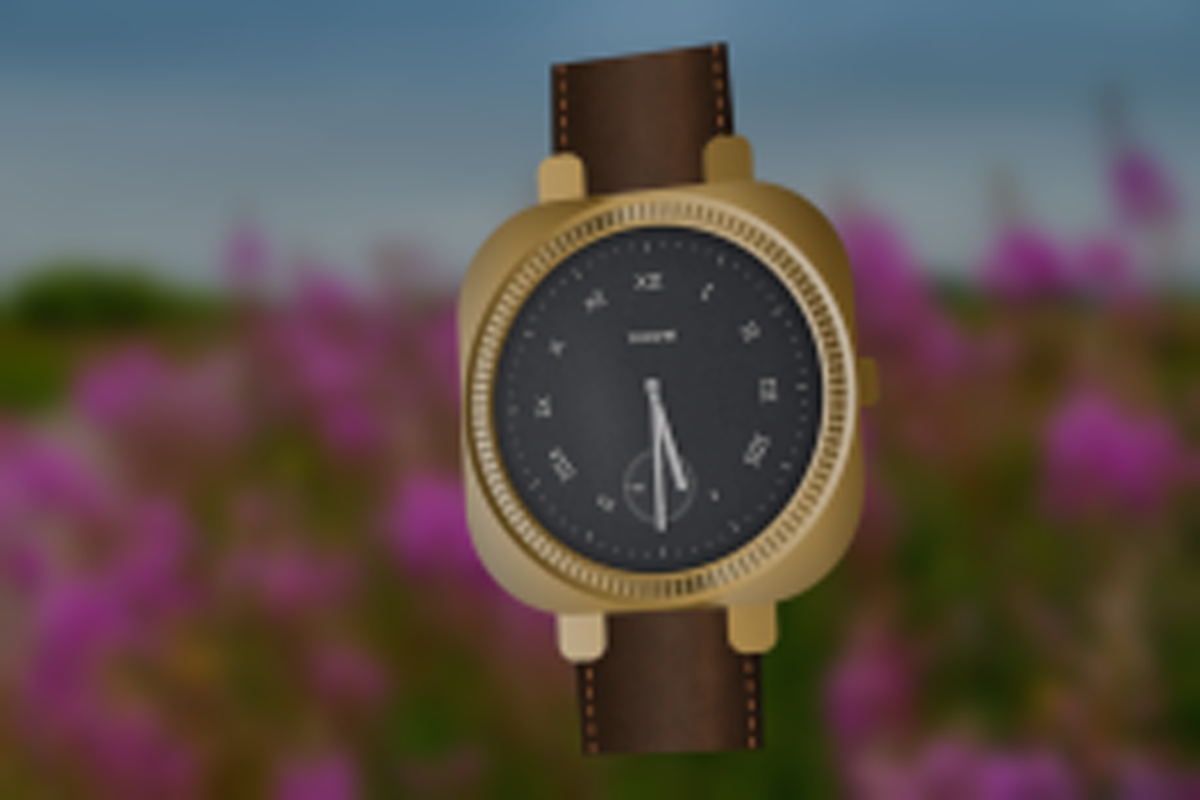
**5:30**
